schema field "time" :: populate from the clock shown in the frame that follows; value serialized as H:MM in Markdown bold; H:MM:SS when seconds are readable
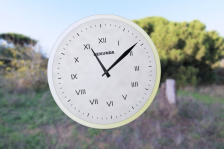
**11:09**
